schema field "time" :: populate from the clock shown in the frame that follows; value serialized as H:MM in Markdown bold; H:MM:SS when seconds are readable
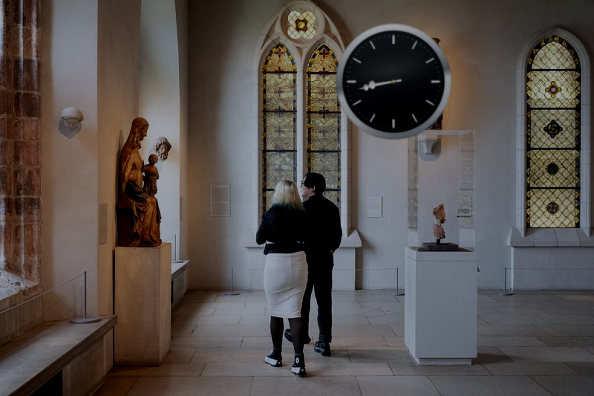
**8:43**
